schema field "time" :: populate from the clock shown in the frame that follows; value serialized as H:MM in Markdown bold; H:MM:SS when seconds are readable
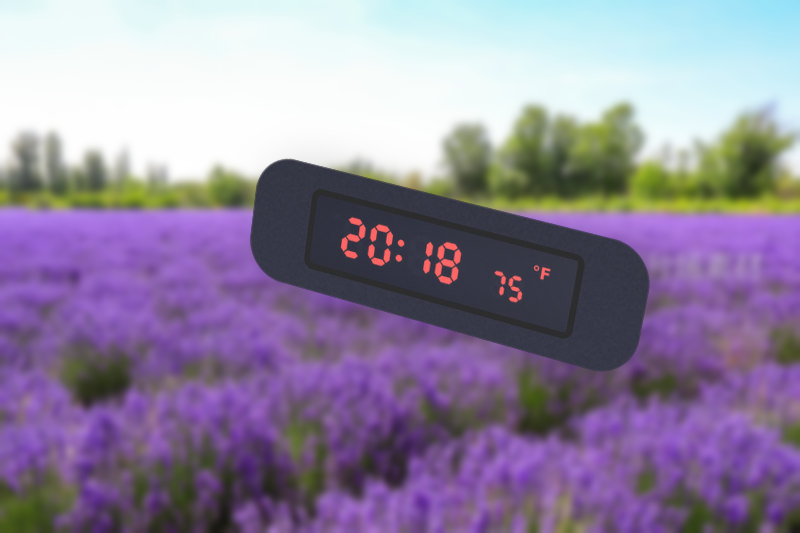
**20:18**
